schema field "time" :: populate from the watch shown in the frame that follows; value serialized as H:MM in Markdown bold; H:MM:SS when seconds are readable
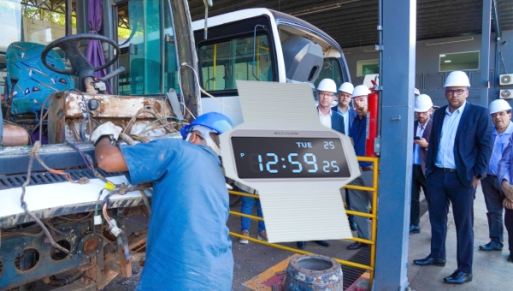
**12:59:25**
